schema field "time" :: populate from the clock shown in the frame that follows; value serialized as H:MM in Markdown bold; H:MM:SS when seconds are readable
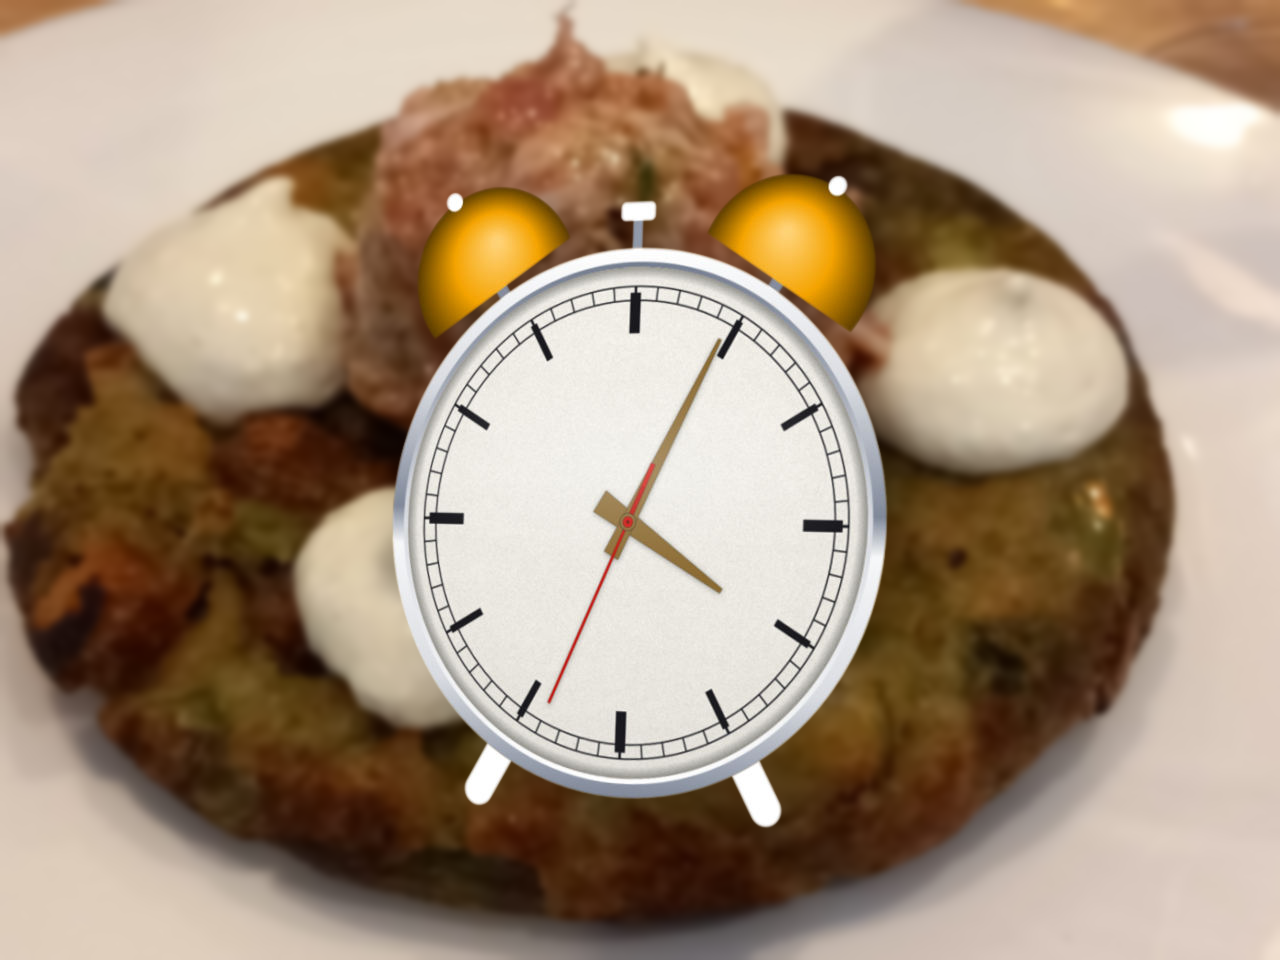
**4:04:34**
